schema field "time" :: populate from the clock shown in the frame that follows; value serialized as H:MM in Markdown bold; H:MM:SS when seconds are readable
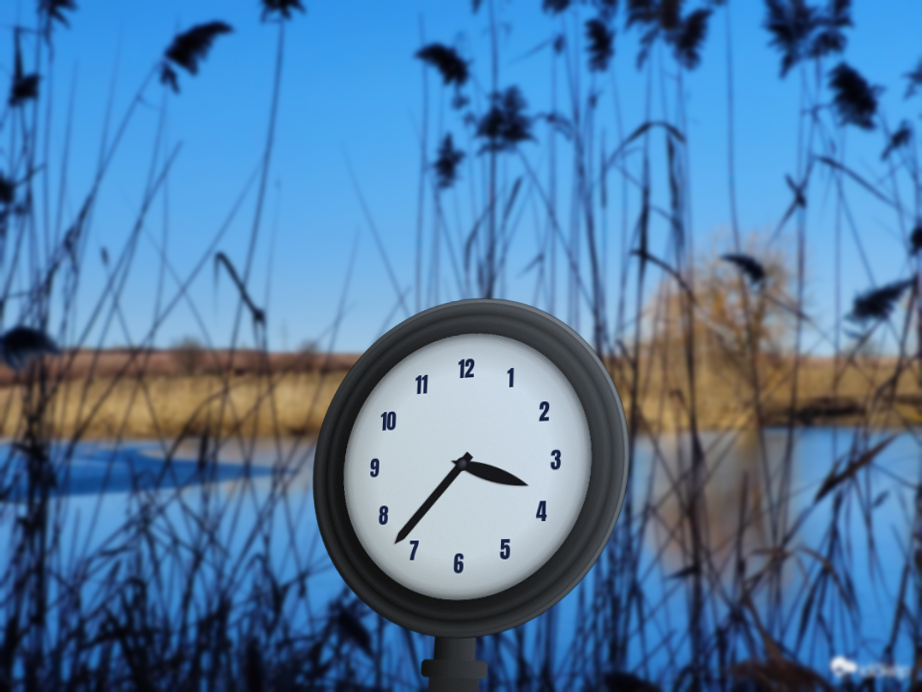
**3:37**
